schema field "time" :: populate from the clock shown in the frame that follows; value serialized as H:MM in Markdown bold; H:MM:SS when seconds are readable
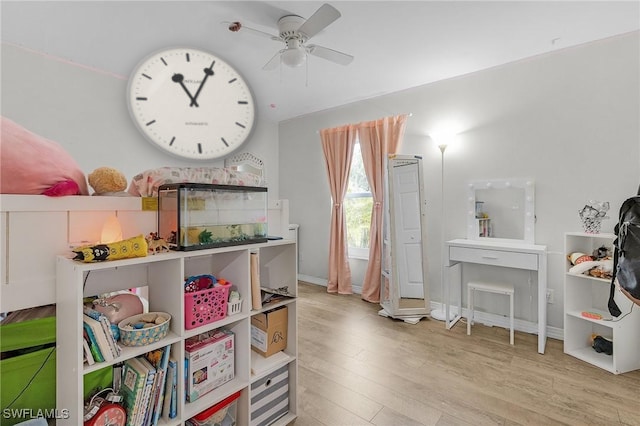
**11:05**
